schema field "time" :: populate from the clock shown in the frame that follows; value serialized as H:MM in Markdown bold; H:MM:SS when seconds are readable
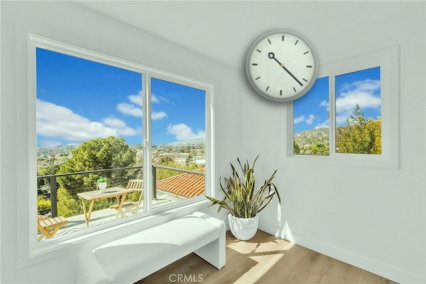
**10:22**
